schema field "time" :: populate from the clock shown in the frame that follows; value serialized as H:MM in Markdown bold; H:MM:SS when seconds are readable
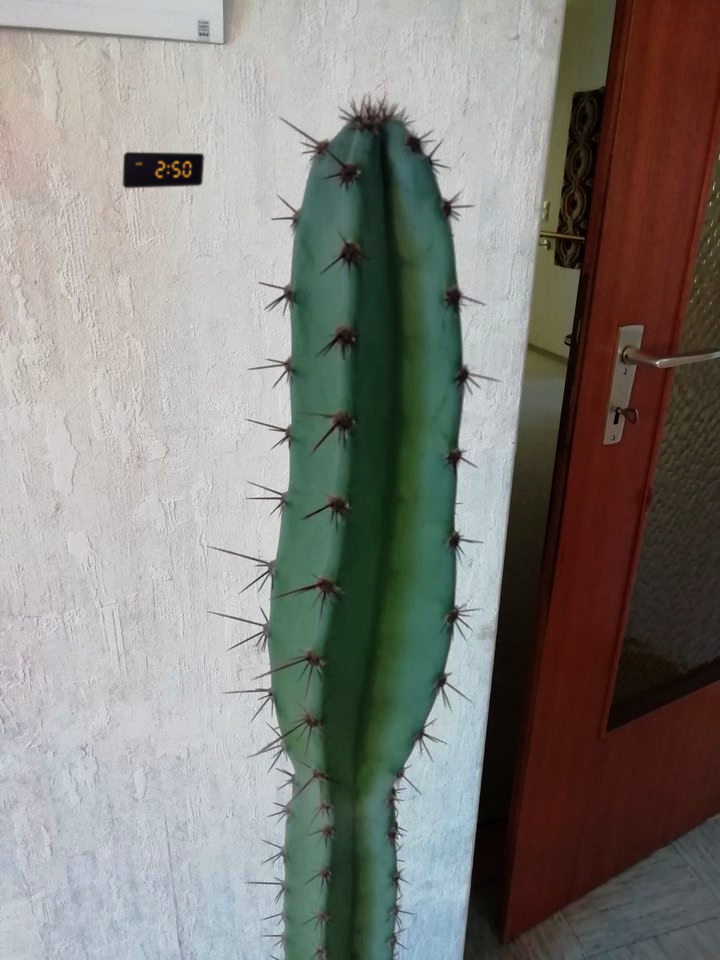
**2:50**
